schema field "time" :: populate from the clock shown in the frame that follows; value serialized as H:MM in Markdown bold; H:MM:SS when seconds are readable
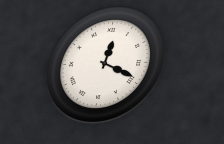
**12:19**
